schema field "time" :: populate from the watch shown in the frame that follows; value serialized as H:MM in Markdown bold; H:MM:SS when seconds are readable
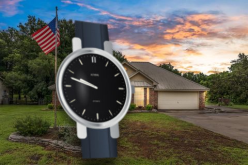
**9:48**
